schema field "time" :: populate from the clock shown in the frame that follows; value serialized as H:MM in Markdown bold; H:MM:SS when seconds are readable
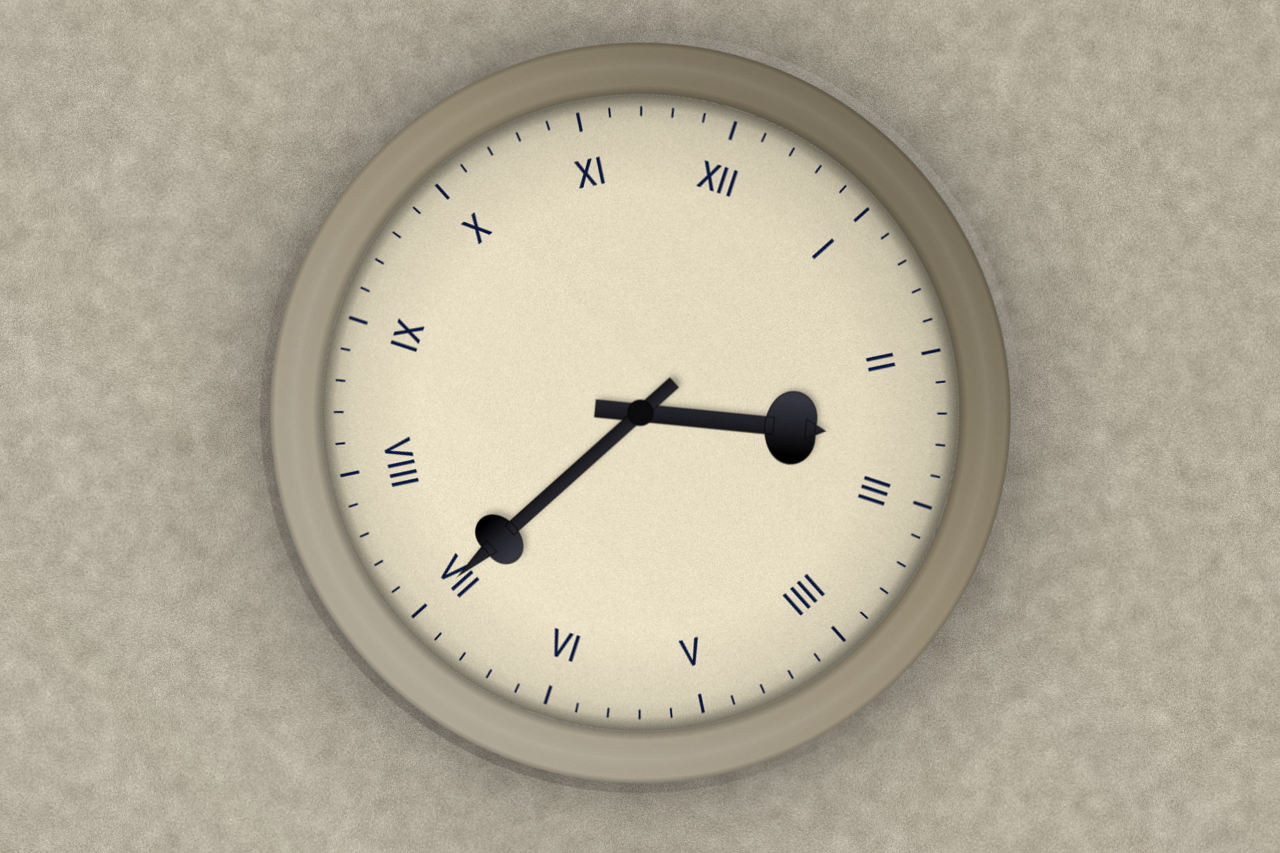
**2:35**
